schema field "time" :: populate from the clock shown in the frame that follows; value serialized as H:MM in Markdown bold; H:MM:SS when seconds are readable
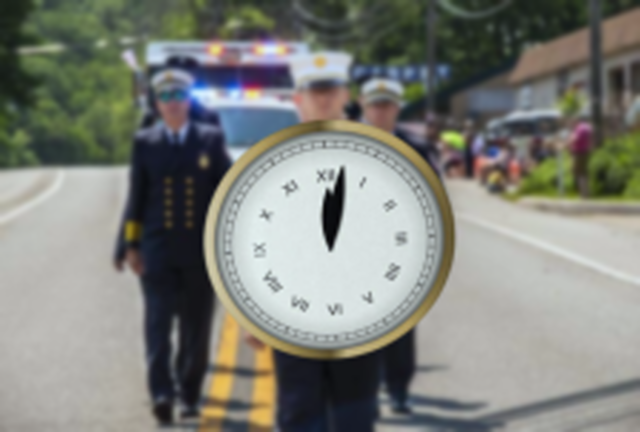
**12:02**
